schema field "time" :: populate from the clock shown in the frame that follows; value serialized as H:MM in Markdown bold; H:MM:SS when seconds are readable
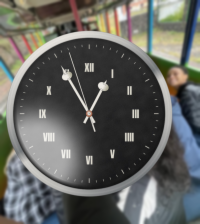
**12:54:57**
